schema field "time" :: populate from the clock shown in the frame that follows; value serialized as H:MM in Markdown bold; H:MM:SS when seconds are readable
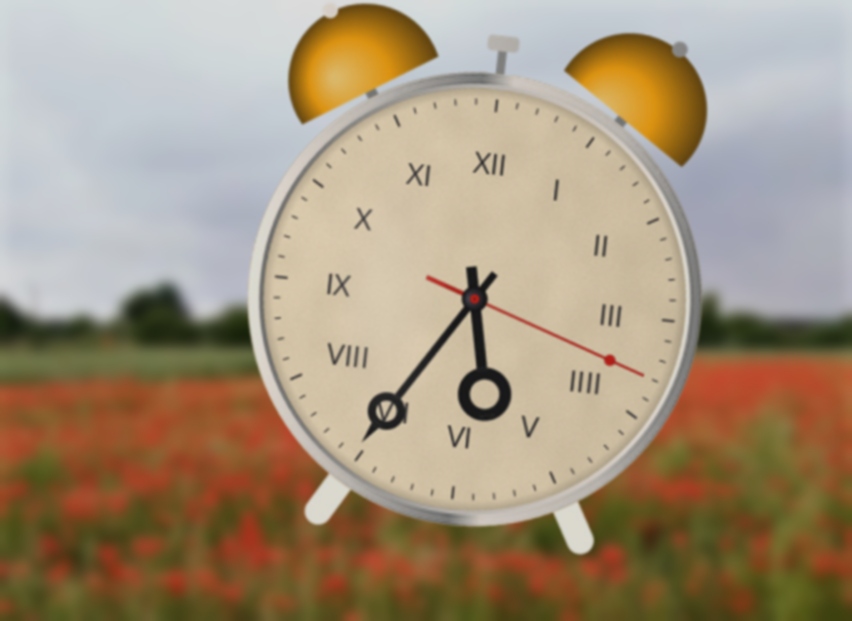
**5:35:18**
